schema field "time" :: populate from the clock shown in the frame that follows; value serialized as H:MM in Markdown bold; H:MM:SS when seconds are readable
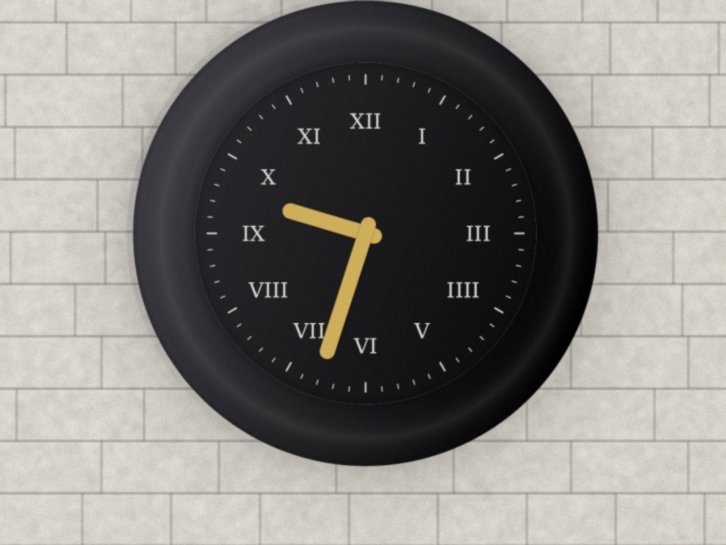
**9:33**
